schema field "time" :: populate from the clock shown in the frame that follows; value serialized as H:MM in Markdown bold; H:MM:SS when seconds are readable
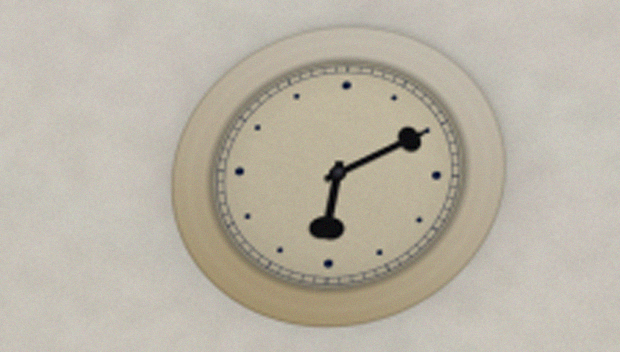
**6:10**
